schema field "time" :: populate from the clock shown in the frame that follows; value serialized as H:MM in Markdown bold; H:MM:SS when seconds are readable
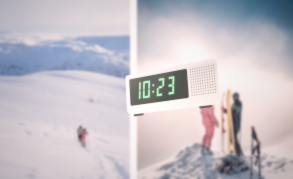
**10:23**
